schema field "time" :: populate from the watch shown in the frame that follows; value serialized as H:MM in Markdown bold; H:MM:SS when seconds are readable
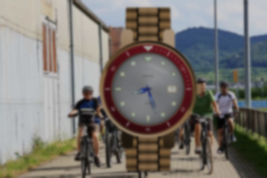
**8:27**
